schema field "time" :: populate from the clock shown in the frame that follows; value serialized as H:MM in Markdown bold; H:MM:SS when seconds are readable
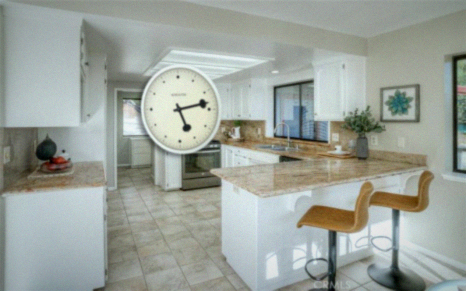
**5:13**
